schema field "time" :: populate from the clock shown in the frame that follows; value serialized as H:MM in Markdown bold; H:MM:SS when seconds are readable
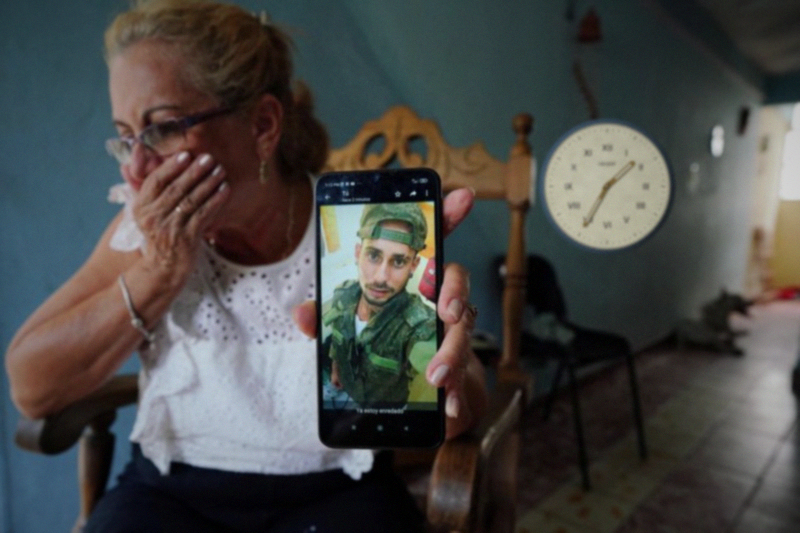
**1:35**
